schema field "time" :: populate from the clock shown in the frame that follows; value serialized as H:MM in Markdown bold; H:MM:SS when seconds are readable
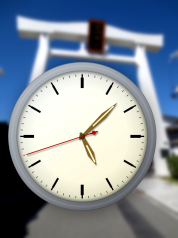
**5:07:42**
